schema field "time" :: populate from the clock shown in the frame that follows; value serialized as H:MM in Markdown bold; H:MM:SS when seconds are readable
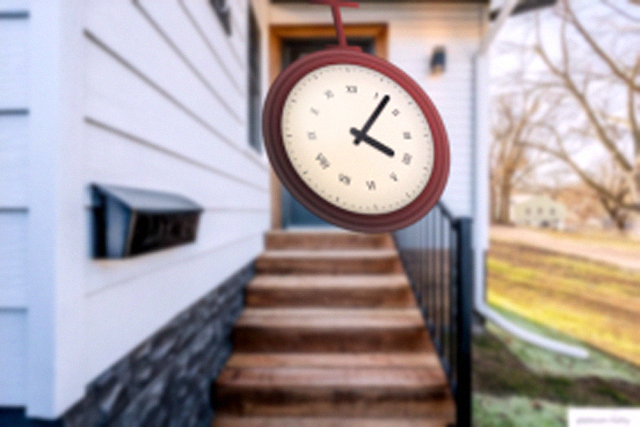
**4:07**
